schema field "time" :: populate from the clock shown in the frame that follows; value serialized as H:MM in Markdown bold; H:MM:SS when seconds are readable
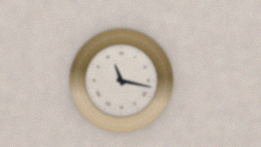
**11:17**
